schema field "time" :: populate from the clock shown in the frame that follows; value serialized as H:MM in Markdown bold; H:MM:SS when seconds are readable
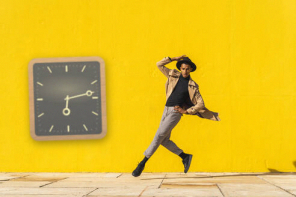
**6:13**
